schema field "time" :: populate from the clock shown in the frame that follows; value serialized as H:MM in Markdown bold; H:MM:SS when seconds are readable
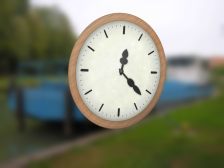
**12:22**
